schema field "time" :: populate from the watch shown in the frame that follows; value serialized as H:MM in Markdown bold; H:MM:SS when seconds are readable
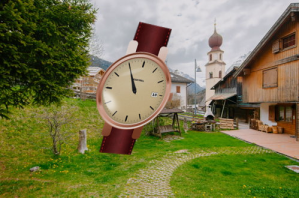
**10:55**
